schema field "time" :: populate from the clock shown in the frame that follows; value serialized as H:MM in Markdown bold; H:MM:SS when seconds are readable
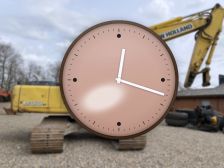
**12:18**
